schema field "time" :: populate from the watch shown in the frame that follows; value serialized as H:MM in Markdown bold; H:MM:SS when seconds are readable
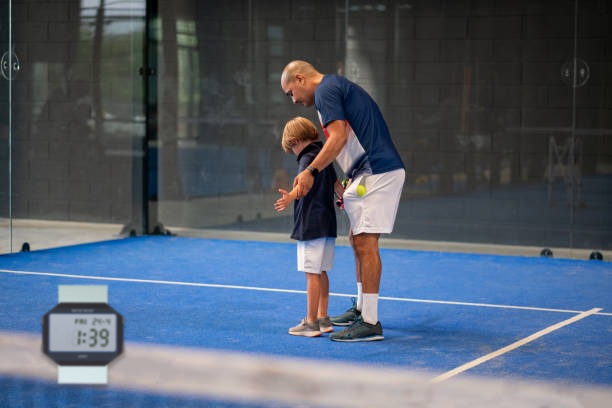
**1:39**
